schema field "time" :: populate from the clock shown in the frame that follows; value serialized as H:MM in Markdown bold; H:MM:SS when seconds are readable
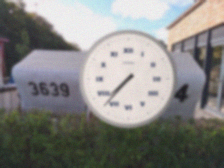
**7:37**
